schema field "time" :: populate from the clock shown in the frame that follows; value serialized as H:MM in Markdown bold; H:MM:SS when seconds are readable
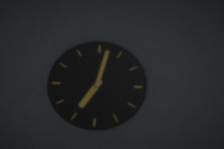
**7:02**
